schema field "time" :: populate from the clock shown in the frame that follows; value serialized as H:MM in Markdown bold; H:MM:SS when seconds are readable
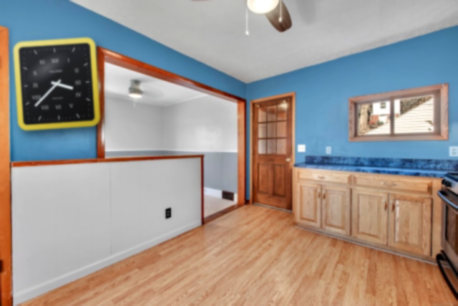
**3:38**
